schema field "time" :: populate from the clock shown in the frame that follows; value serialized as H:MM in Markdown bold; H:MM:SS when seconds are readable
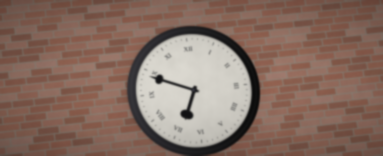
**6:49**
